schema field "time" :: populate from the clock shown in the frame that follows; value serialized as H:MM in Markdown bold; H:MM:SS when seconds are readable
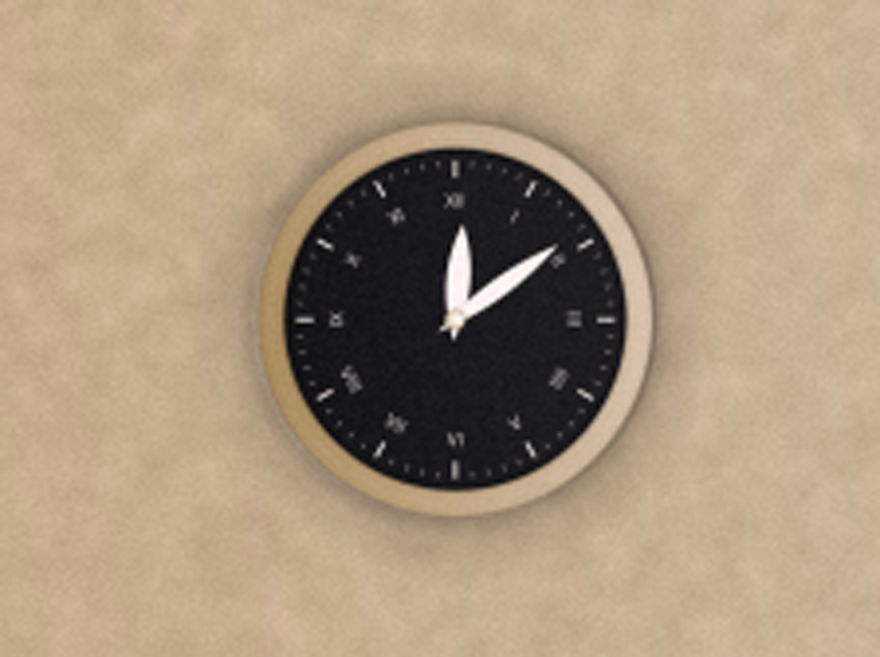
**12:09**
